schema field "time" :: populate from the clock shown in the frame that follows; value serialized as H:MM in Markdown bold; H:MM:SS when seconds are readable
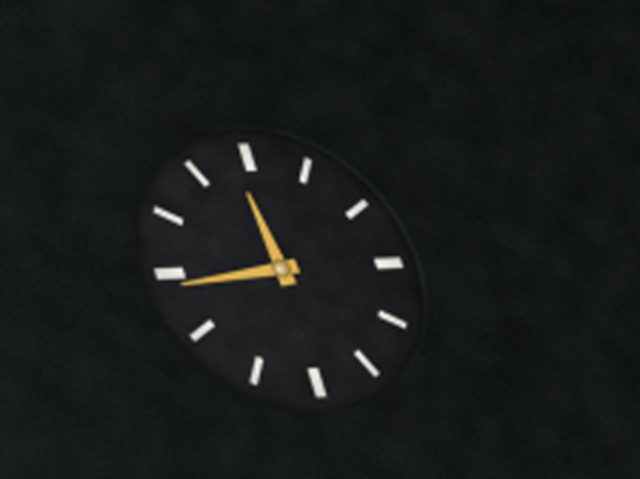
**11:44**
